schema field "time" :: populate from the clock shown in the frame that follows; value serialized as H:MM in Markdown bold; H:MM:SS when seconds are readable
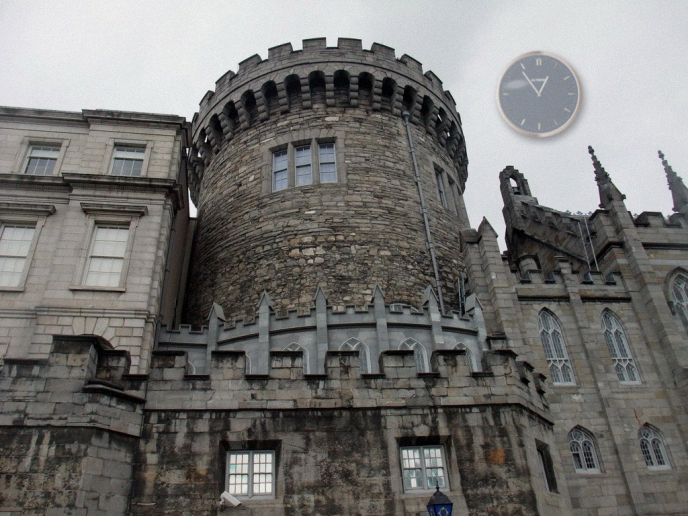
**12:54**
